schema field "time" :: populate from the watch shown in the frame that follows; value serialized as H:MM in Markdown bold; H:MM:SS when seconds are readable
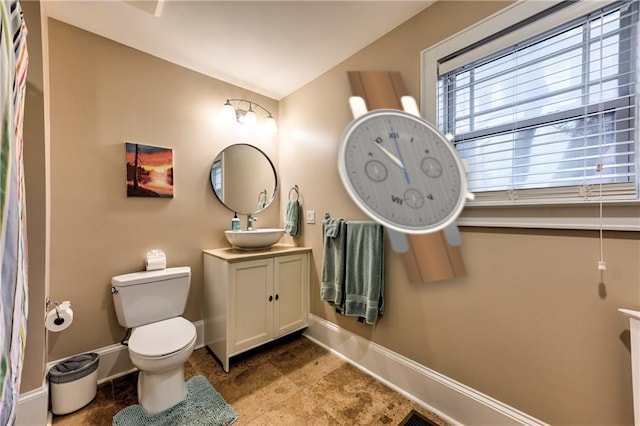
**10:54**
